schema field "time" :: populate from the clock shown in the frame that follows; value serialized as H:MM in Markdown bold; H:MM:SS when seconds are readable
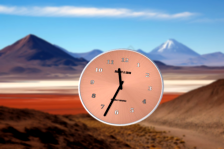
**11:33**
